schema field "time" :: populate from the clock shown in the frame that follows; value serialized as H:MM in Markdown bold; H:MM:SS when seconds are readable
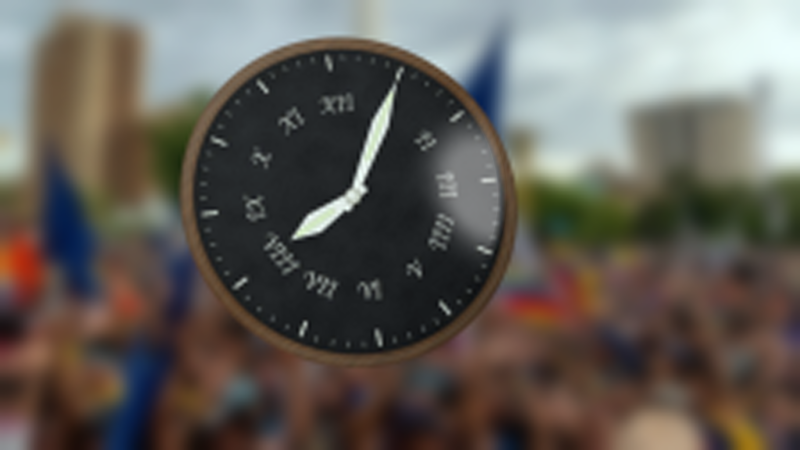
**8:05**
